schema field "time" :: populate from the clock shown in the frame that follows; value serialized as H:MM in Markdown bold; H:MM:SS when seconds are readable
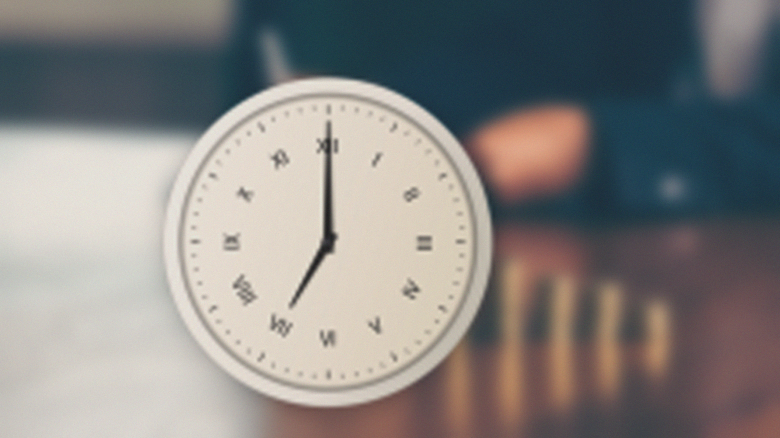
**7:00**
